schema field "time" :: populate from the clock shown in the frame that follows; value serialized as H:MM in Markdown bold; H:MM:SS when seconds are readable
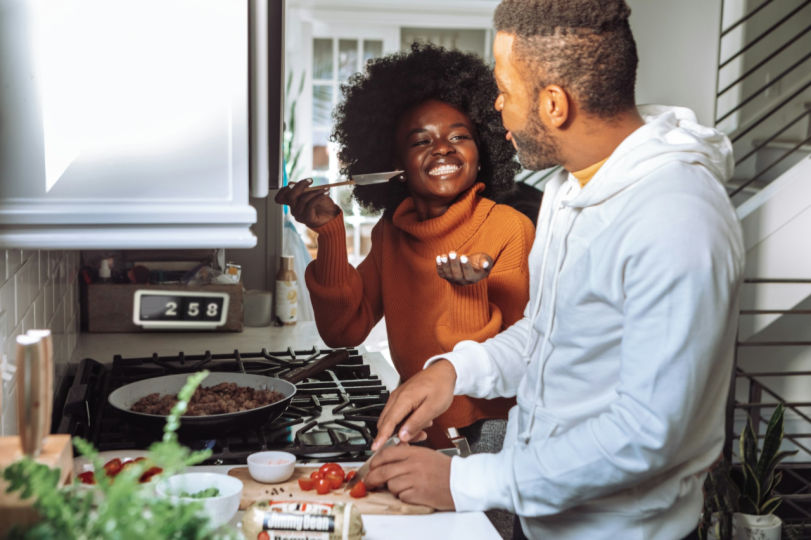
**2:58**
